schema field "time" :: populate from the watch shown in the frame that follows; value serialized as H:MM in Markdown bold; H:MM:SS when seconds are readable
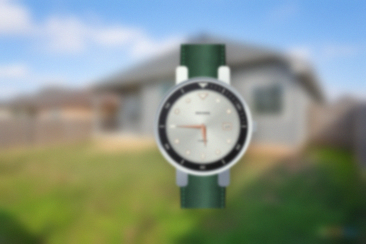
**5:45**
